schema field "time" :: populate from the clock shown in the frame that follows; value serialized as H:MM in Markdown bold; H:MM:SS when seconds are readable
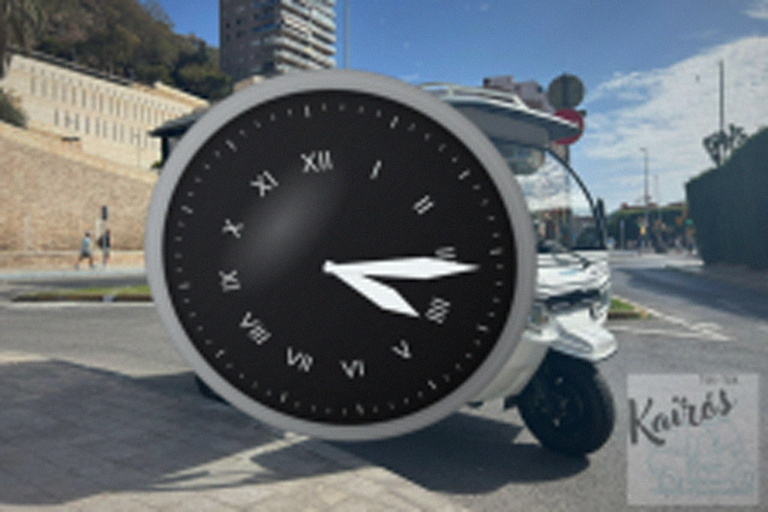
**4:16**
